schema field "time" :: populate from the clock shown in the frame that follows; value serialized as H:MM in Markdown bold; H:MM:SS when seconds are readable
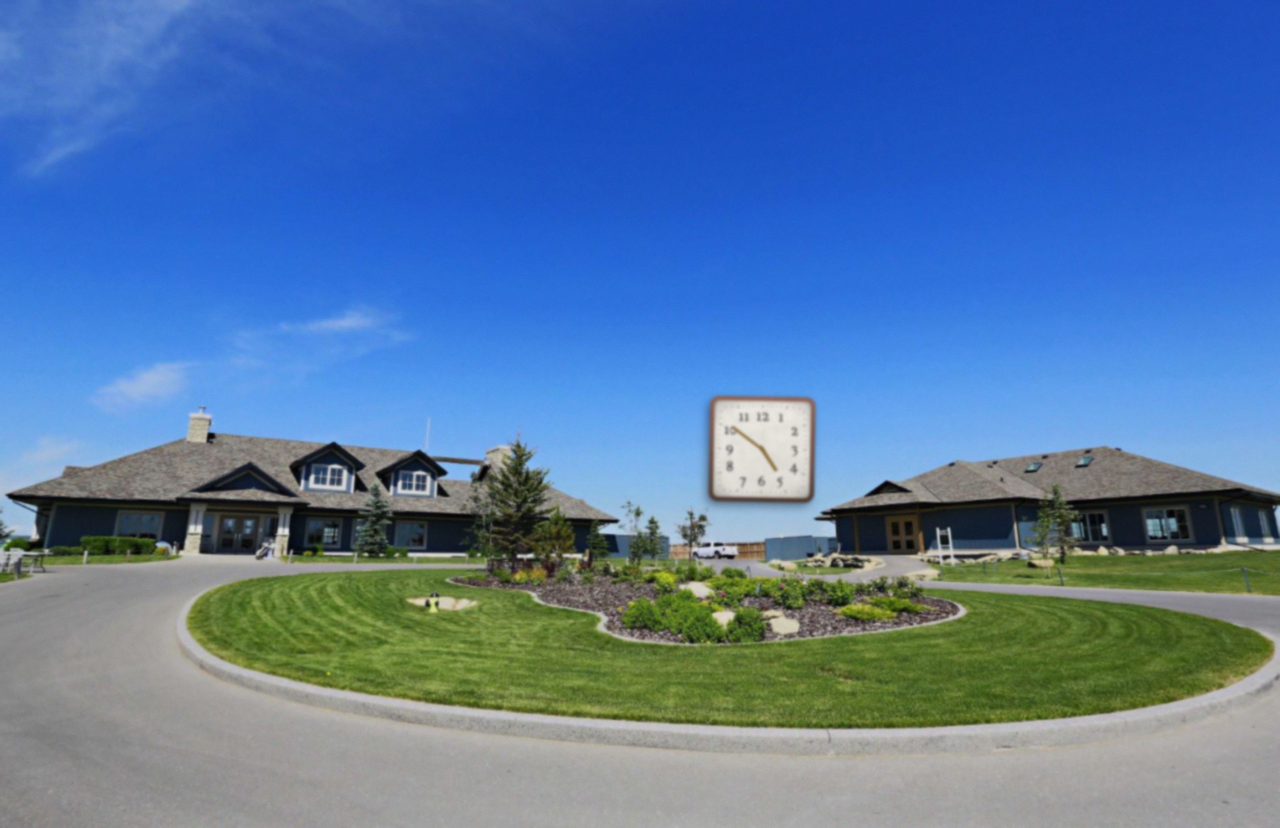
**4:51**
